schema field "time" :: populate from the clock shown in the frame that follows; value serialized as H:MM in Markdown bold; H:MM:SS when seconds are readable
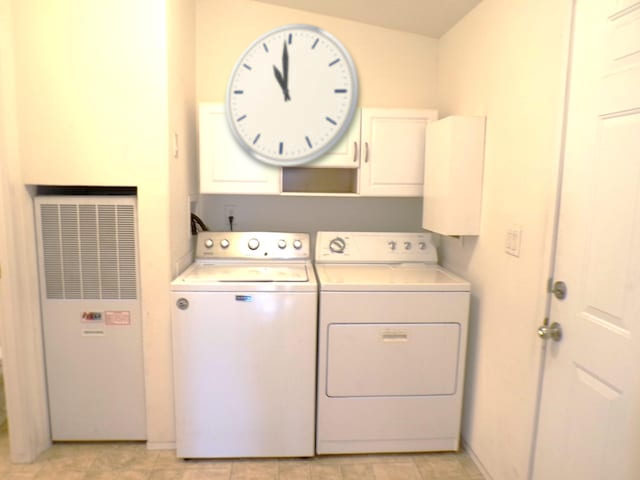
**10:59**
